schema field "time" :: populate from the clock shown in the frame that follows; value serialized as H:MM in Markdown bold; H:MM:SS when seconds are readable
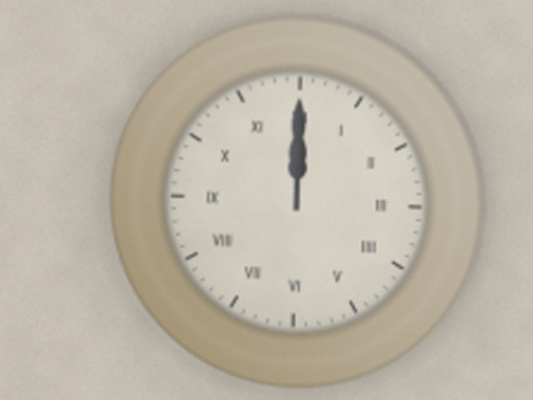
**12:00**
